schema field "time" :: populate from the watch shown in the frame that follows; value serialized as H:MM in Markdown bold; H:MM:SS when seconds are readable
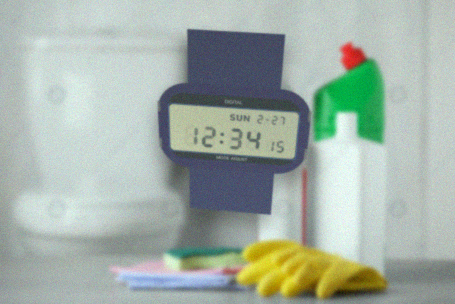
**12:34:15**
